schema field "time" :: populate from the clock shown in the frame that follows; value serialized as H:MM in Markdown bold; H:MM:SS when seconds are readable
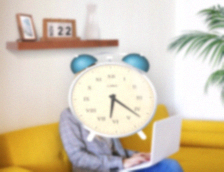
**6:22**
